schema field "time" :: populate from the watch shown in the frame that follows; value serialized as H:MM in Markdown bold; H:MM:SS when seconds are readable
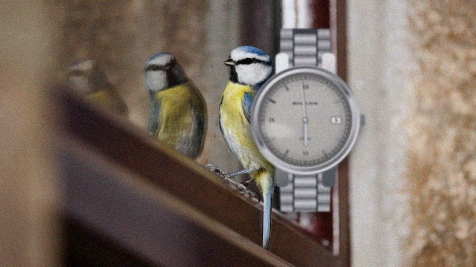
**5:59**
